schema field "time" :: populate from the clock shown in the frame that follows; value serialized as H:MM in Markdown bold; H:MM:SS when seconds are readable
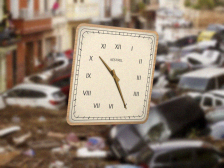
**10:25**
